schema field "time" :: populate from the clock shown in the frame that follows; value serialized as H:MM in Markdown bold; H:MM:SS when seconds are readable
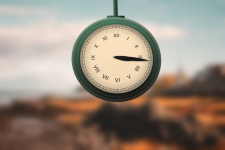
**3:16**
